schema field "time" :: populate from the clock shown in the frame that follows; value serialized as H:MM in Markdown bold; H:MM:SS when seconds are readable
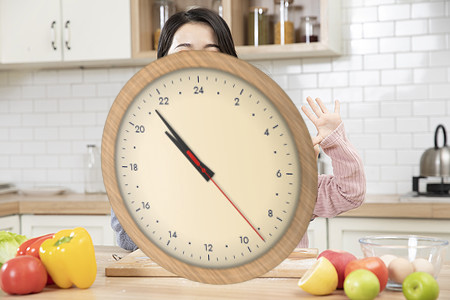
**20:53:23**
